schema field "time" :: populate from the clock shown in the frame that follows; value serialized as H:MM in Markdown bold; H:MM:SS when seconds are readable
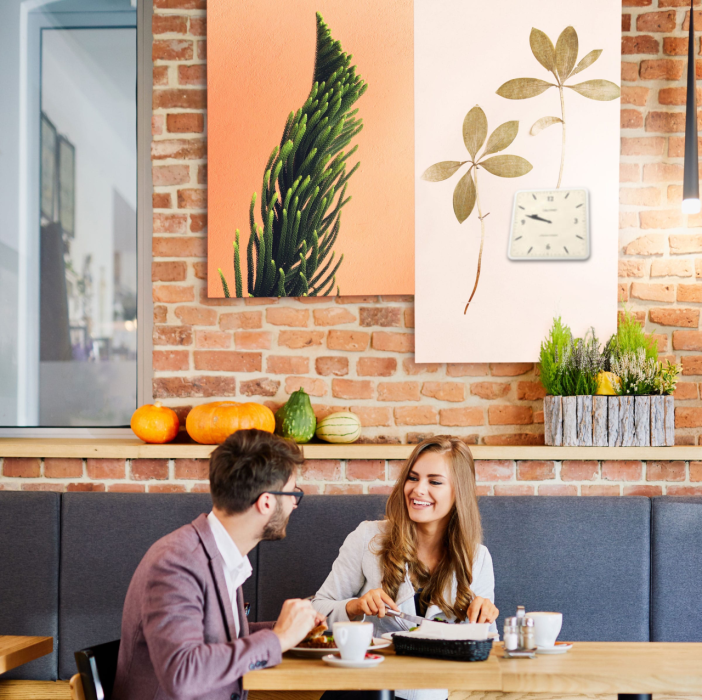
**9:48**
